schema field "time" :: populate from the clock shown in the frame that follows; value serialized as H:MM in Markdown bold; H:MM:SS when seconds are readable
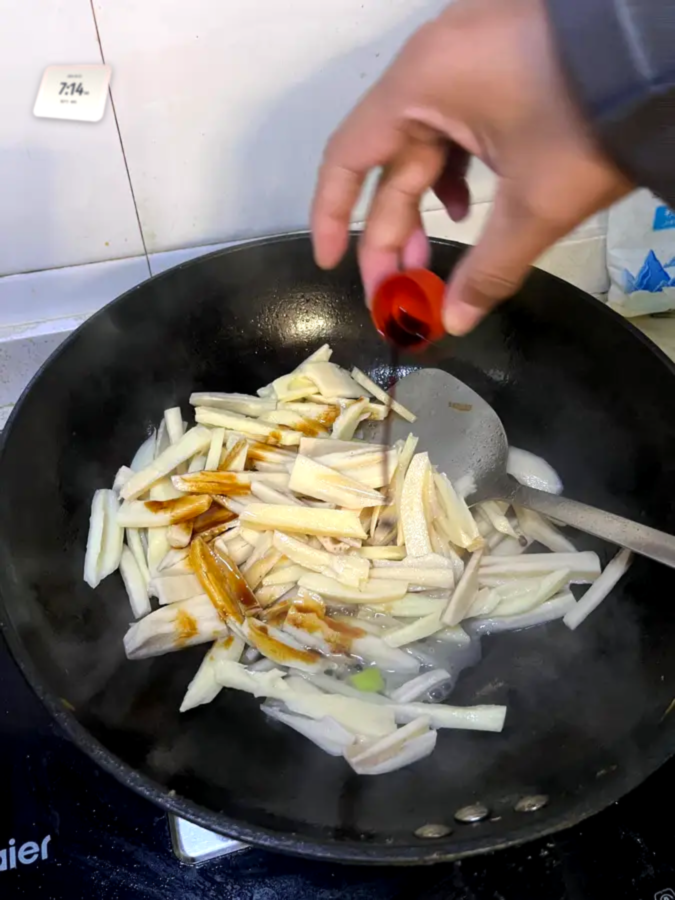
**7:14**
